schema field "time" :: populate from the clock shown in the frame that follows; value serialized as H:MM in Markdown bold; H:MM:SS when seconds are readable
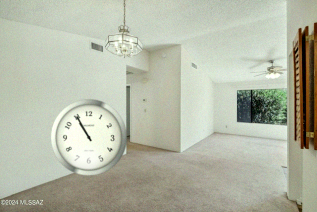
**10:55**
